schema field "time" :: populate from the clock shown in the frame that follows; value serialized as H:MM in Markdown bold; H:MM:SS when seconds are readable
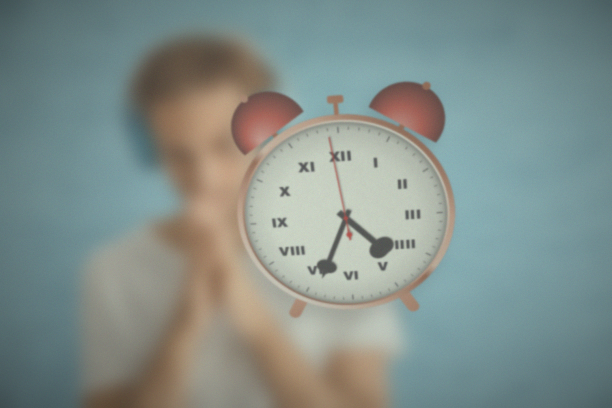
**4:33:59**
